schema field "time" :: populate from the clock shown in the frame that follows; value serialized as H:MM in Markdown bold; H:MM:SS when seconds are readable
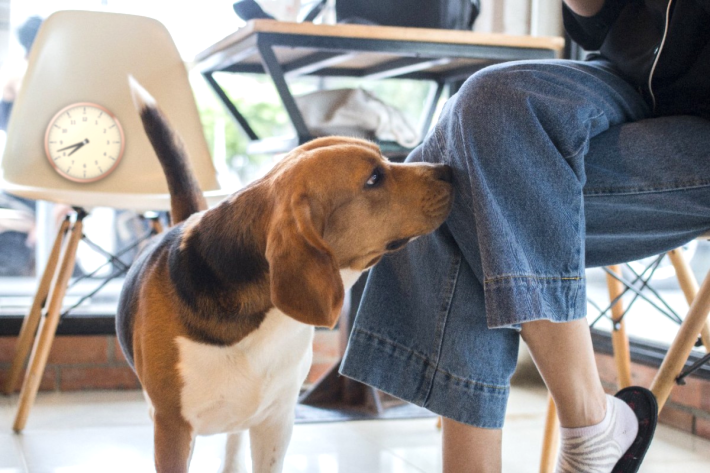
**7:42**
